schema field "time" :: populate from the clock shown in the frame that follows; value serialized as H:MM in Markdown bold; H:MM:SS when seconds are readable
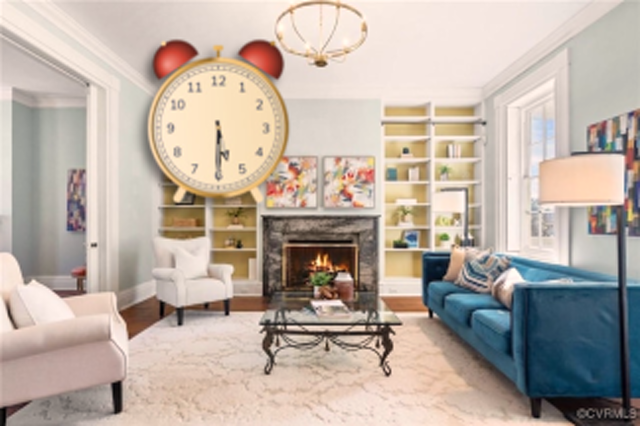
**5:30**
